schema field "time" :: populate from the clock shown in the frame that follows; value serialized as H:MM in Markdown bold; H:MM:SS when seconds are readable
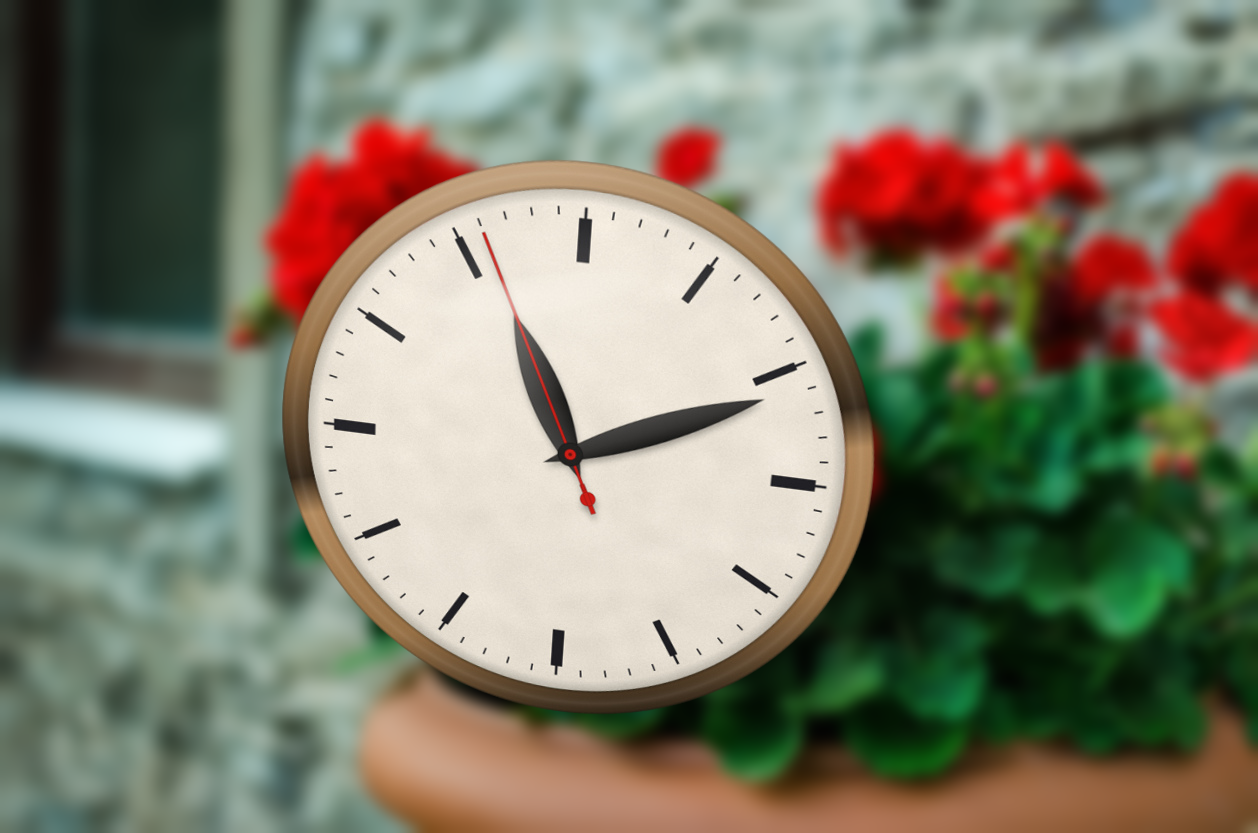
**11:10:56**
